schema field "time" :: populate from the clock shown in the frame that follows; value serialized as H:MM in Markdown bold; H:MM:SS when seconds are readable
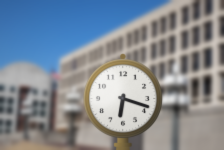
**6:18**
